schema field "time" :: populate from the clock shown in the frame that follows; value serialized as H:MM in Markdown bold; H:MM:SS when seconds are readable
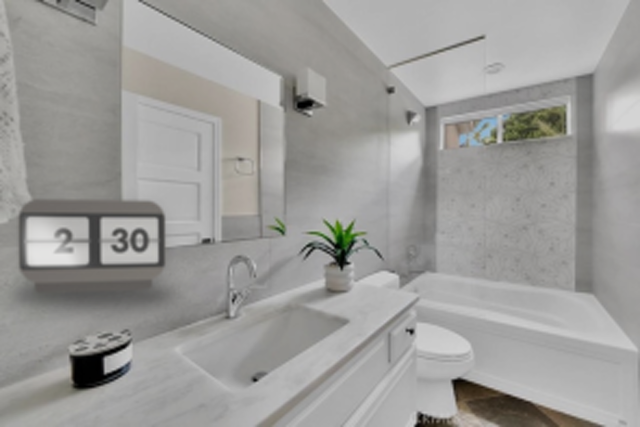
**2:30**
